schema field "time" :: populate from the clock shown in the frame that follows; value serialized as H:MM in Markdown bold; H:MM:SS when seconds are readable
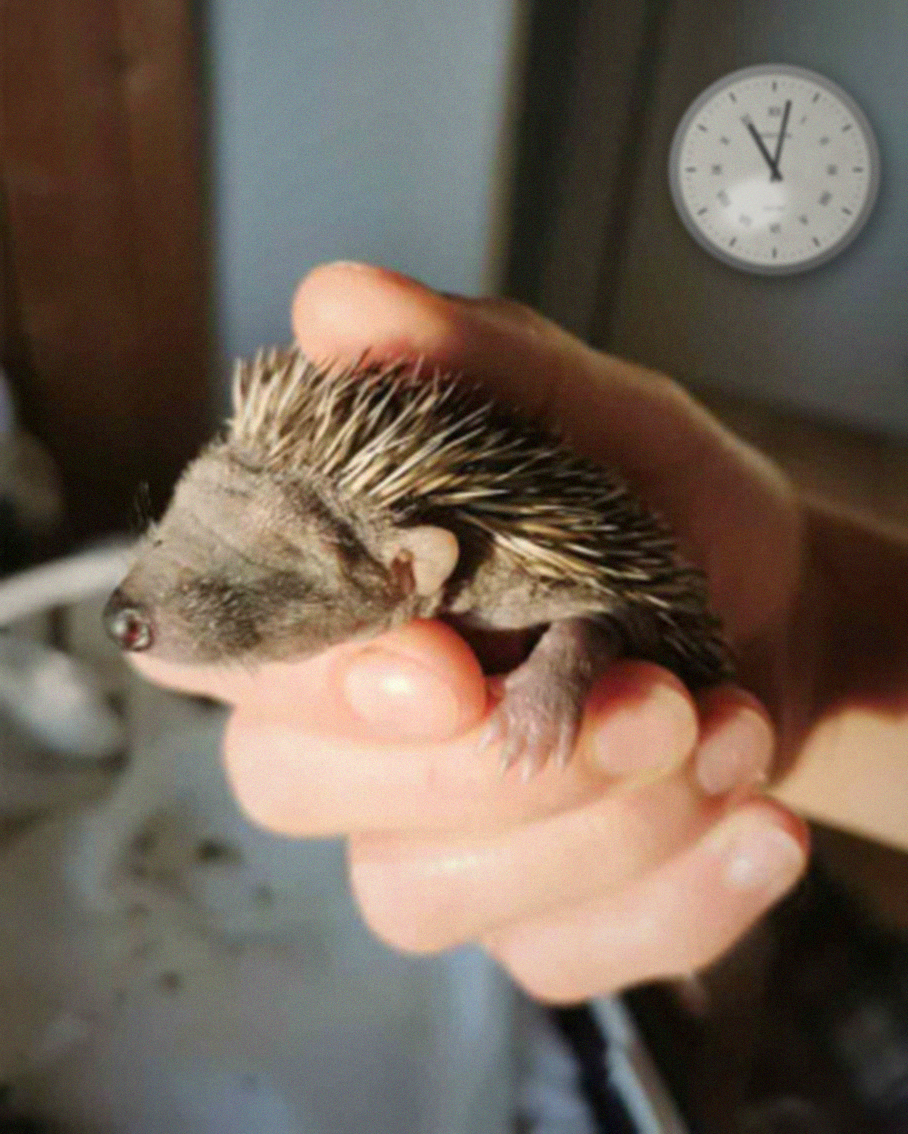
**11:02**
